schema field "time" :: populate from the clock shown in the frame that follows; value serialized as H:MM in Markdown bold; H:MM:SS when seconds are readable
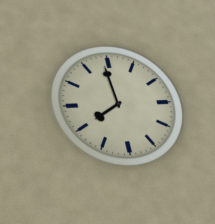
**7:59**
